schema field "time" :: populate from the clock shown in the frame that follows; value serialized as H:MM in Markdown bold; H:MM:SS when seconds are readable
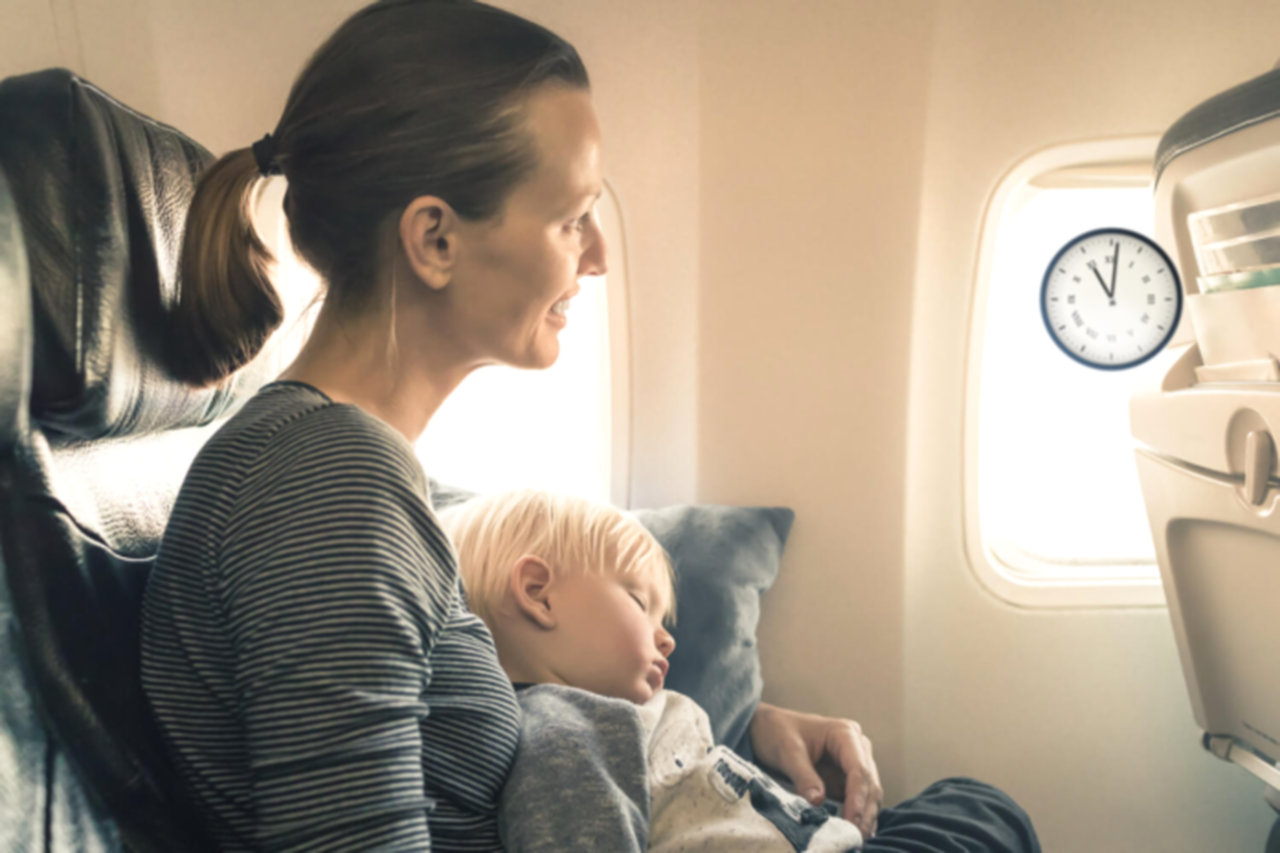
**11:01**
